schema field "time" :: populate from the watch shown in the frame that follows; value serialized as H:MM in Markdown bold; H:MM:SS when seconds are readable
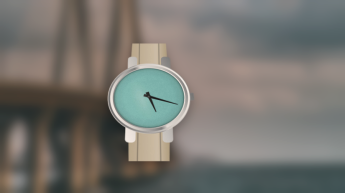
**5:18**
